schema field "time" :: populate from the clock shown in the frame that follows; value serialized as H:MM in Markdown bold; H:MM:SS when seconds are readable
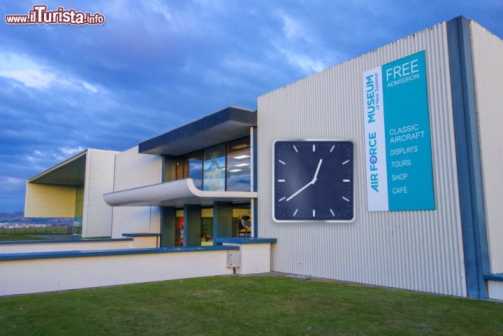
**12:39**
